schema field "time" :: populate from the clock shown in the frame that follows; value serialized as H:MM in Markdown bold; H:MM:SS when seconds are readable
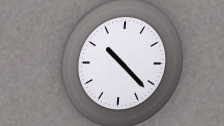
**10:22**
